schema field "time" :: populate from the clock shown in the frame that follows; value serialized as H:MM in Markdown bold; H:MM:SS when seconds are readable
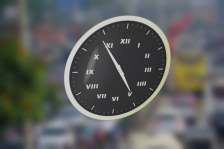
**4:54**
